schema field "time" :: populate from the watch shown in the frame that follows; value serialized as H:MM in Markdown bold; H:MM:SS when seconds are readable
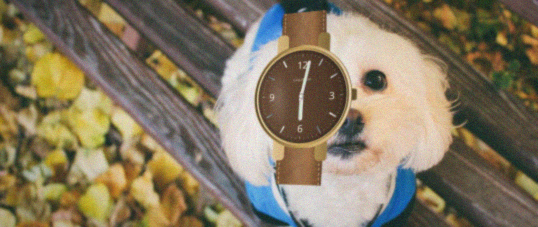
**6:02**
